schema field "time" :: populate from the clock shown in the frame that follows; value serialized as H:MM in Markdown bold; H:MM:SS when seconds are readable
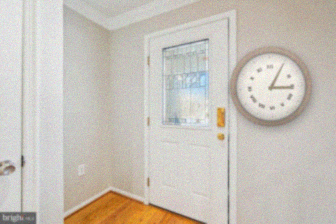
**3:05**
